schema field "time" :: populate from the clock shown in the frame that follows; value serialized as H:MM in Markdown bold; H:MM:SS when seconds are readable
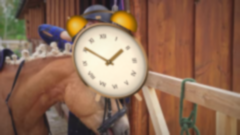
**1:51**
